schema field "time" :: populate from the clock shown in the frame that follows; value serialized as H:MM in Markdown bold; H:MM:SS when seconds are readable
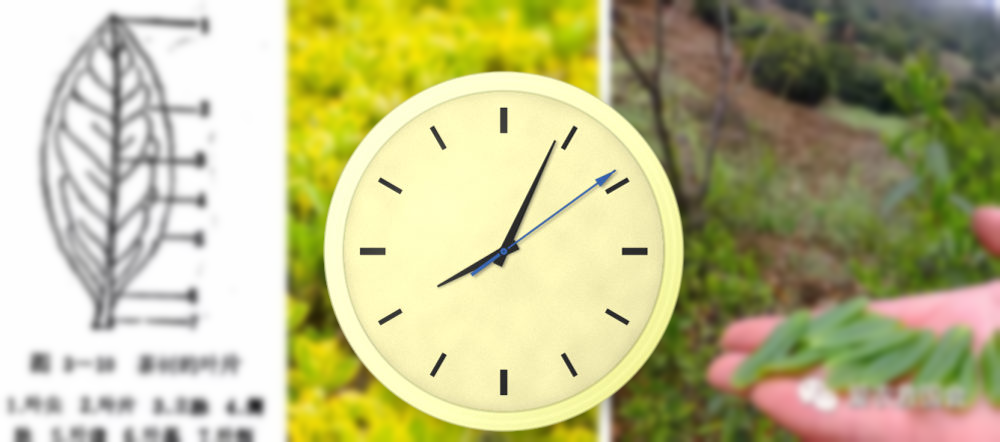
**8:04:09**
